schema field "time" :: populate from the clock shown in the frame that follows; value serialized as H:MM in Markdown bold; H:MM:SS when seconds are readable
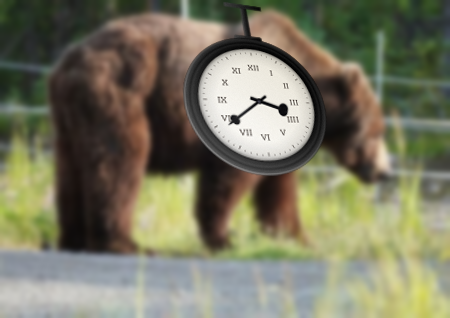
**3:39**
